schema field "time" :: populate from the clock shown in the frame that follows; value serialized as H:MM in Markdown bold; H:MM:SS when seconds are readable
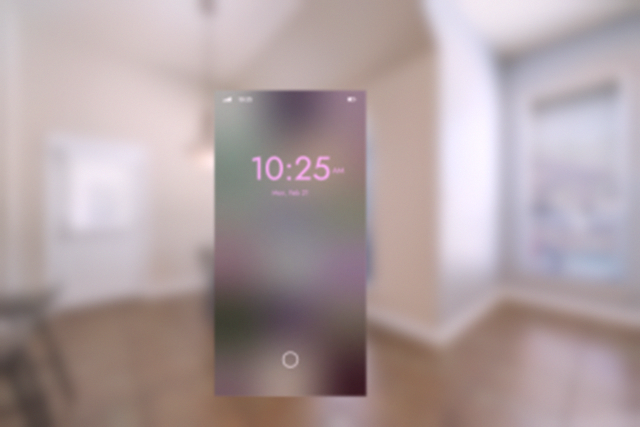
**10:25**
